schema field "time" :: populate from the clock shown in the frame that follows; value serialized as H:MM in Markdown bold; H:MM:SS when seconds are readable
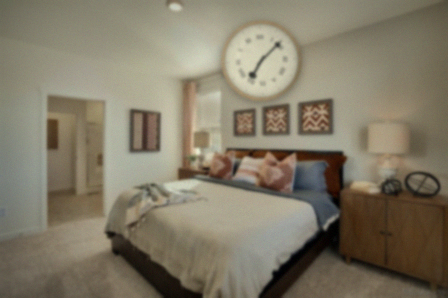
**7:08**
